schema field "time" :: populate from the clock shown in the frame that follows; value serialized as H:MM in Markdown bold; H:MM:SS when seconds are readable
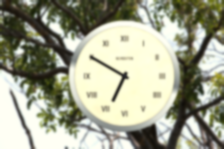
**6:50**
